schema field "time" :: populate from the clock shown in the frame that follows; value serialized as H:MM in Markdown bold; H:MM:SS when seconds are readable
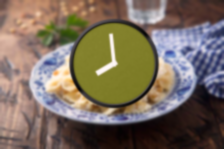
**7:59**
